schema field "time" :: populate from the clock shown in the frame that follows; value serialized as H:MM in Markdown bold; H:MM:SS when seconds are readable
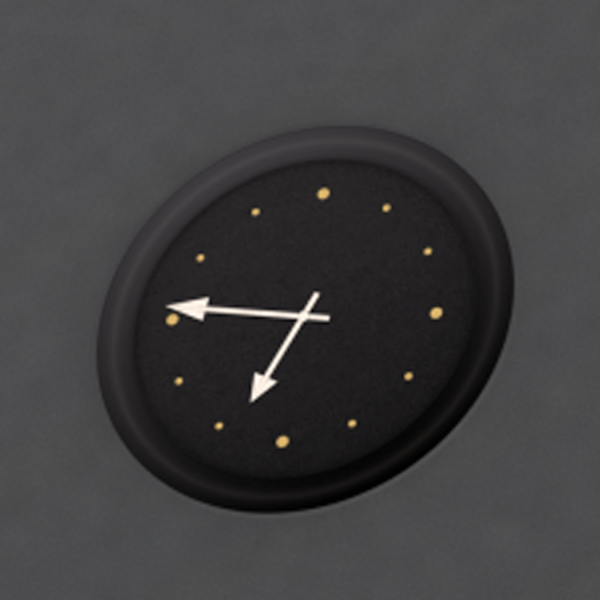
**6:46**
